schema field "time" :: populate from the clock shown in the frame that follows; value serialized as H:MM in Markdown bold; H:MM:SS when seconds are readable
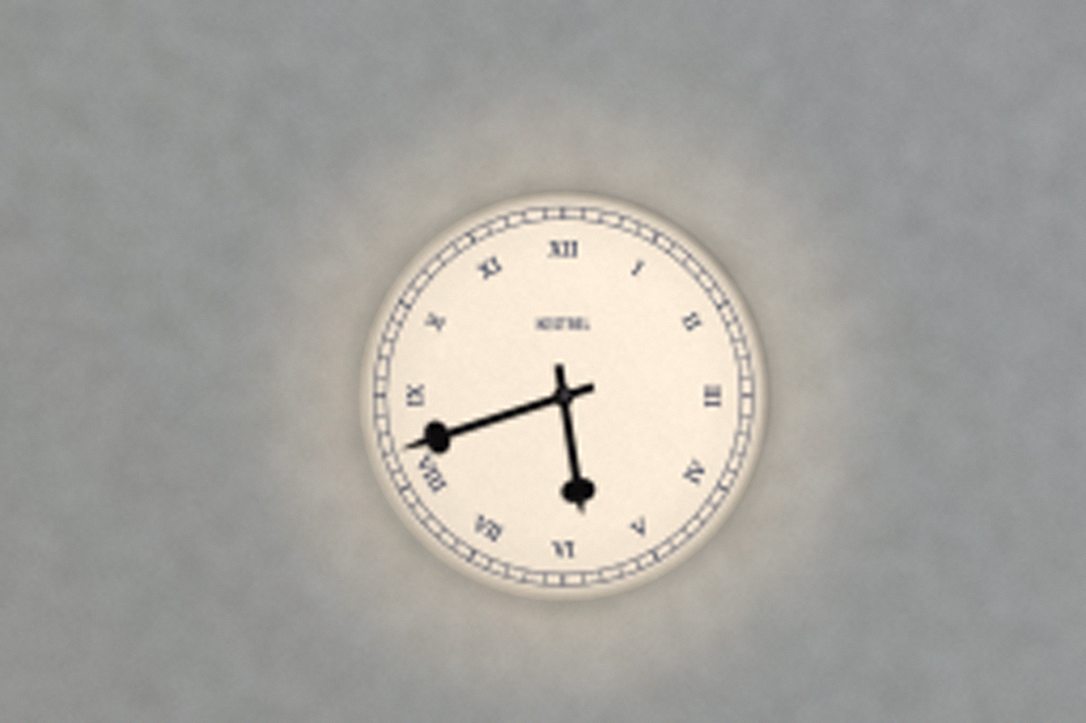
**5:42**
